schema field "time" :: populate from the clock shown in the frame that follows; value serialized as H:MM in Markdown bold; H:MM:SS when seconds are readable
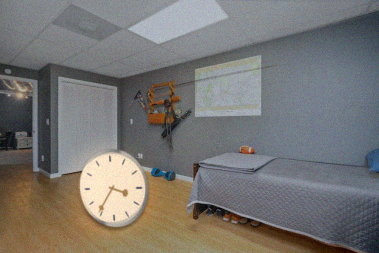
**3:36**
